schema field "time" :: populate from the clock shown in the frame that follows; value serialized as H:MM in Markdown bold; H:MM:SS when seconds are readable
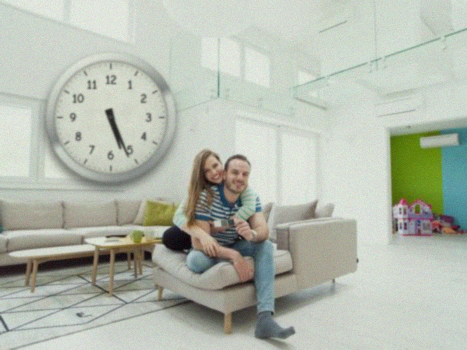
**5:26**
